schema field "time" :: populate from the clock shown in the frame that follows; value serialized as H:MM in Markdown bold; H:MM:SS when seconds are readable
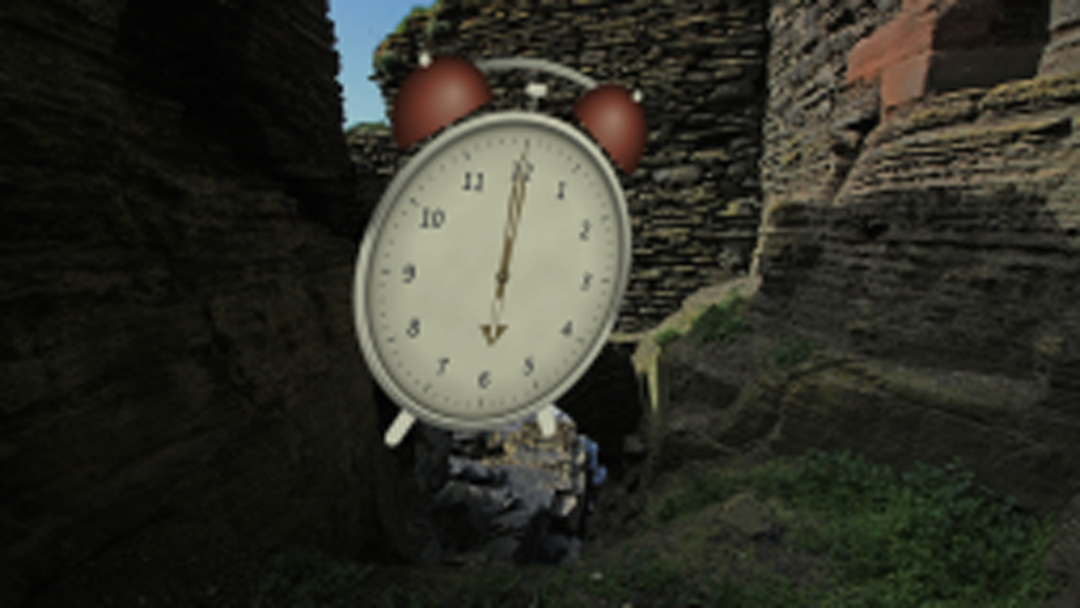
**6:00**
